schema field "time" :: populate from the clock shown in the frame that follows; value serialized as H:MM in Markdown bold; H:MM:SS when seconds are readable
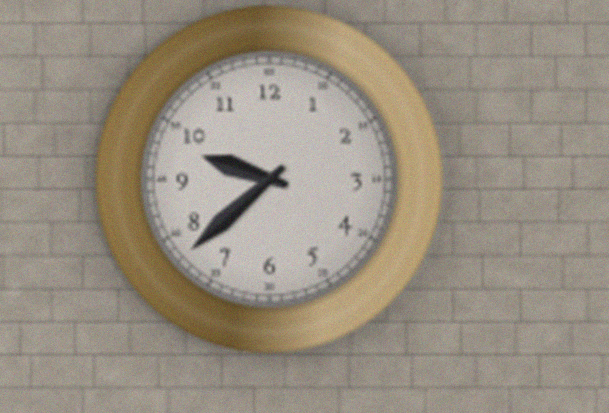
**9:38**
